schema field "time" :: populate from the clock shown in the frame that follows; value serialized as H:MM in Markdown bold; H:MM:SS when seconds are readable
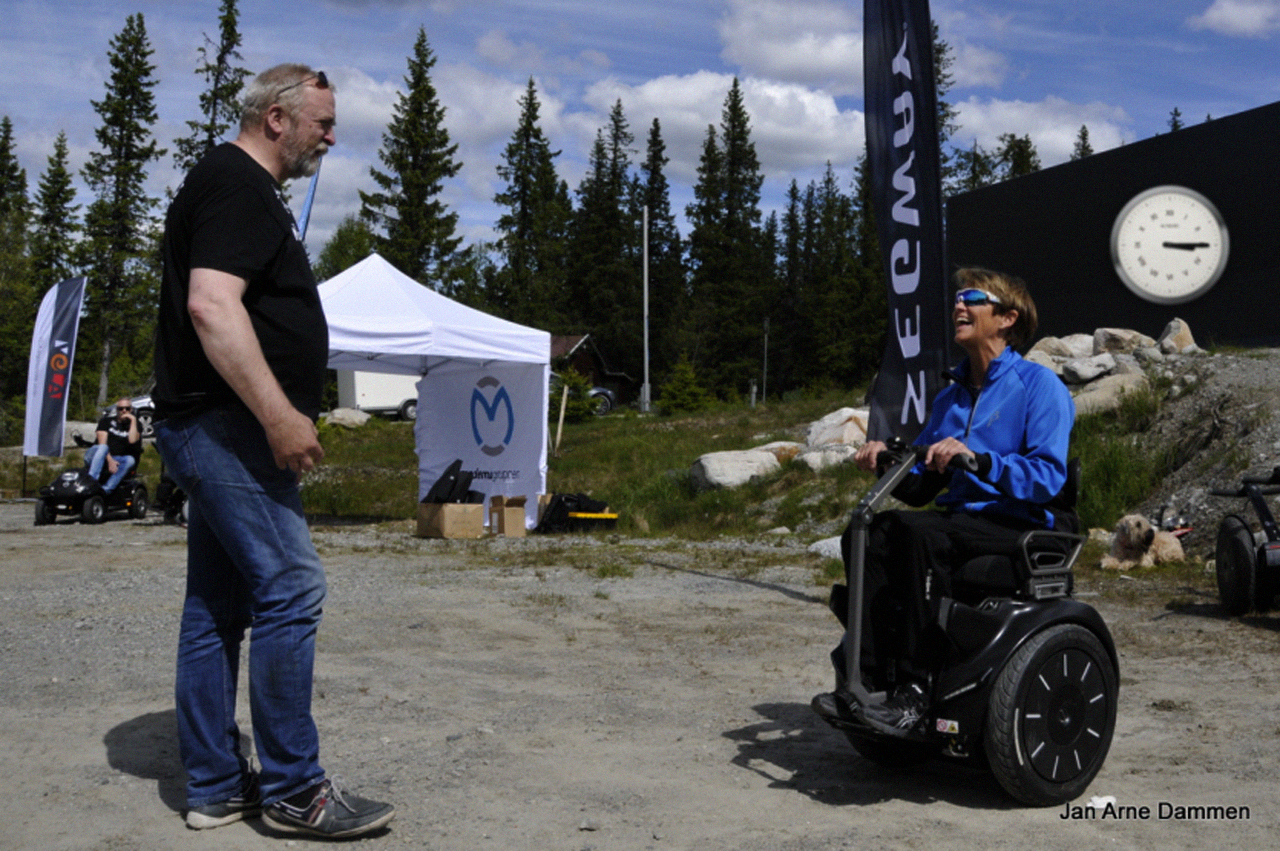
**3:15**
